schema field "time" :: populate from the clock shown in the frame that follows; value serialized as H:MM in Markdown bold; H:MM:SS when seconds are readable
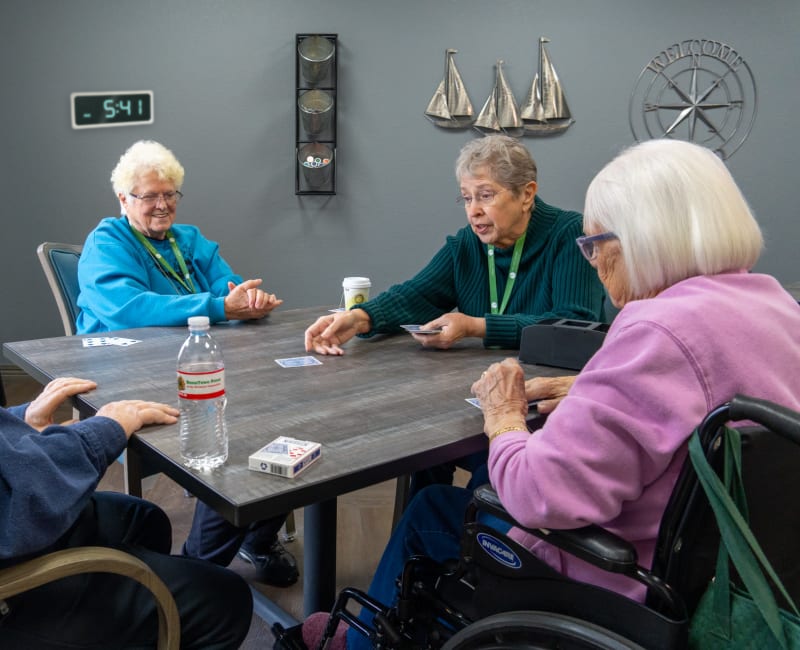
**5:41**
